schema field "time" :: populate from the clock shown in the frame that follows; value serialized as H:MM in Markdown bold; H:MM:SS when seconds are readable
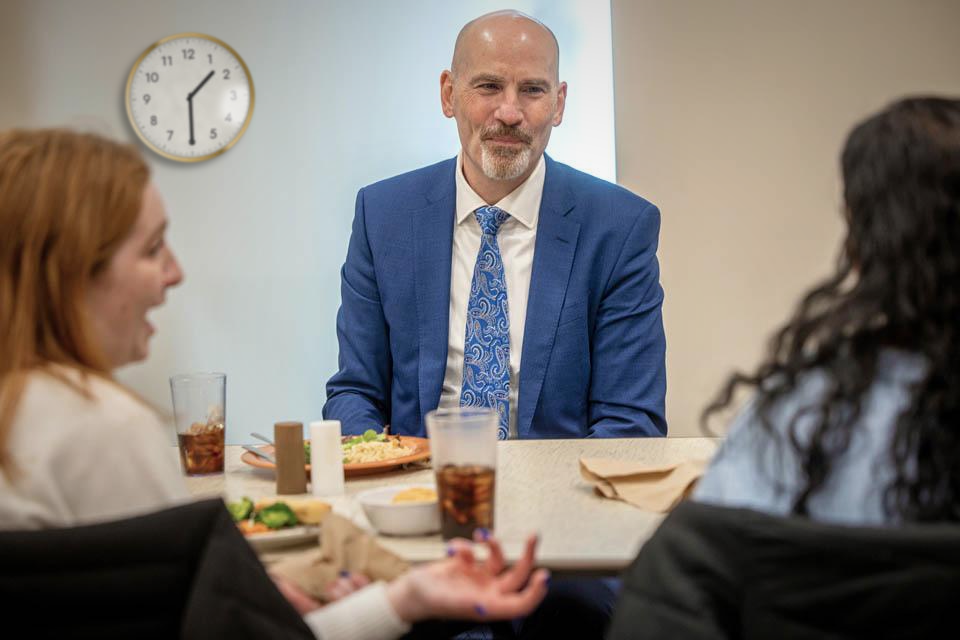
**1:30**
